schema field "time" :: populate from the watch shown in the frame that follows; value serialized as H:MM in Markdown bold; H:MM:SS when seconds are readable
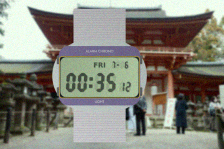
**0:35:12**
